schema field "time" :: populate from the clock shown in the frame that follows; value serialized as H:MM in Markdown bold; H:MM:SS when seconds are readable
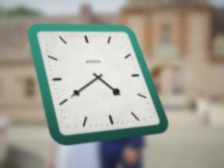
**4:40**
